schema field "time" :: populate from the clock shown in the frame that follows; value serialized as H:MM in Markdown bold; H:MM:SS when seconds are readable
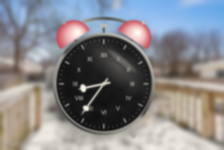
**8:36**
